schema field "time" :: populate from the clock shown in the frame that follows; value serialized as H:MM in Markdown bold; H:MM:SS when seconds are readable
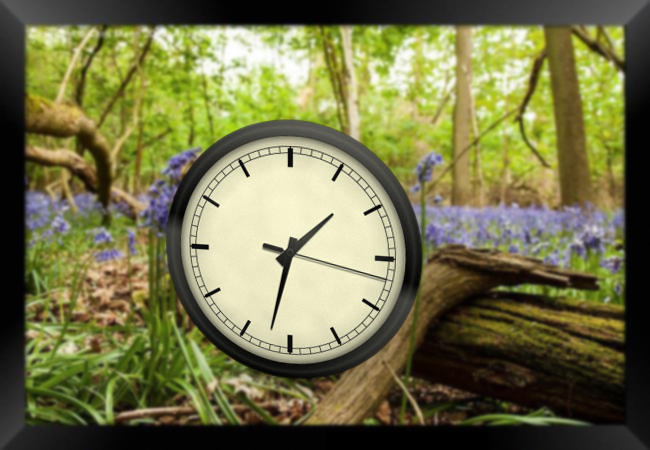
**1:32:17**
